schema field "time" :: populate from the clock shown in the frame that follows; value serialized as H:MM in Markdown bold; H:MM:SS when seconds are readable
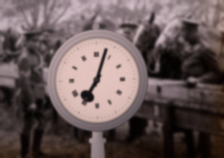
**7:03**
